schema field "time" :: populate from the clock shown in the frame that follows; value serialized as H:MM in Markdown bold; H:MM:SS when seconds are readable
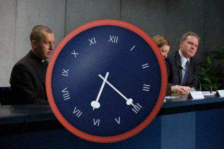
**6:20**
